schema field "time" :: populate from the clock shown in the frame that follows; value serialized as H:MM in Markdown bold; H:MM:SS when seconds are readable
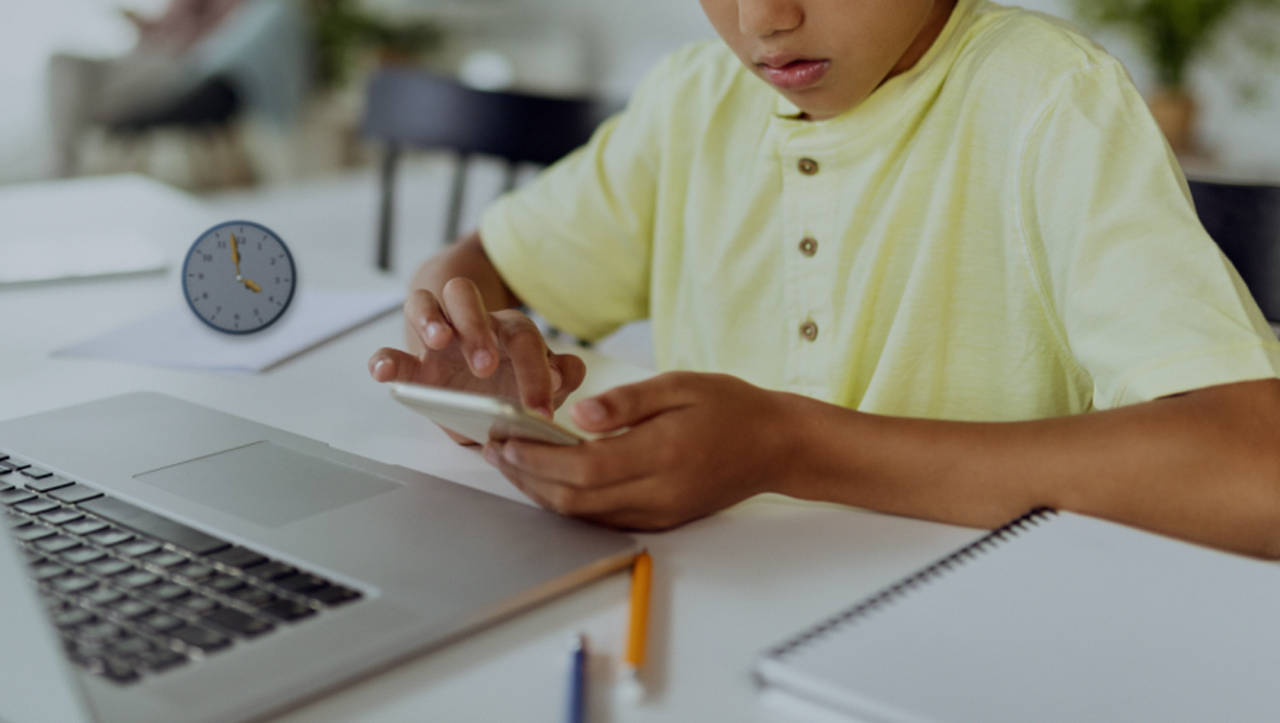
**3:58**
